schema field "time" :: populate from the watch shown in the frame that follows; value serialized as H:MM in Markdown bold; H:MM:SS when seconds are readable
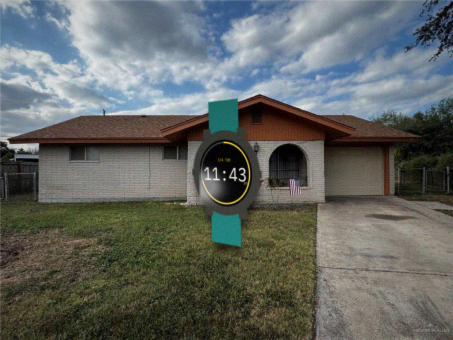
**11:43**
